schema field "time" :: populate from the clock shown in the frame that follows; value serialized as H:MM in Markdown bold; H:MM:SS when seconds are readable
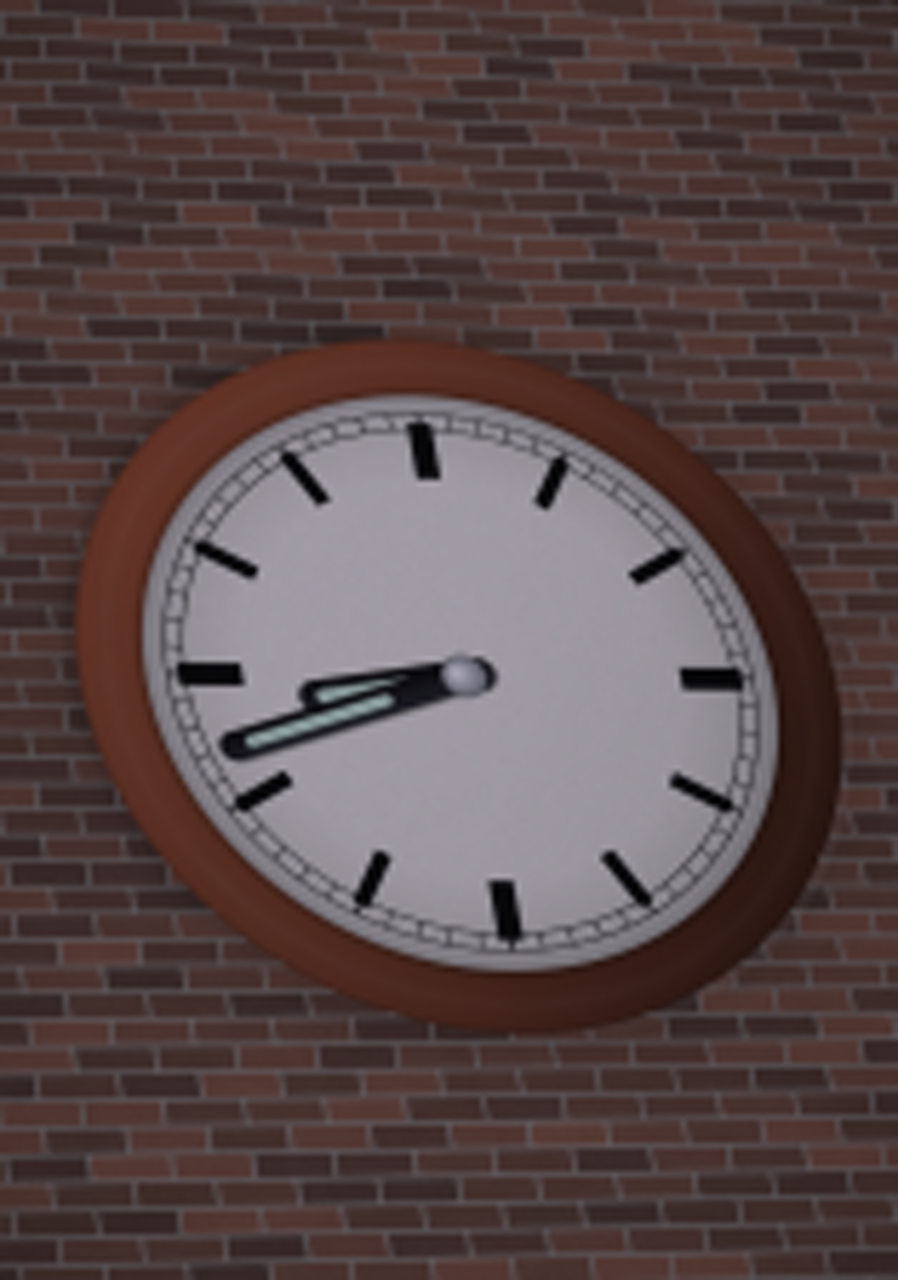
**8:42**
